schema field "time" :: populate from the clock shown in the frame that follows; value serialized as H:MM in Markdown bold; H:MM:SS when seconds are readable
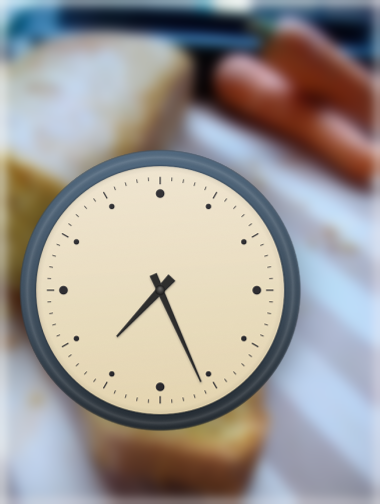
**7:26**
